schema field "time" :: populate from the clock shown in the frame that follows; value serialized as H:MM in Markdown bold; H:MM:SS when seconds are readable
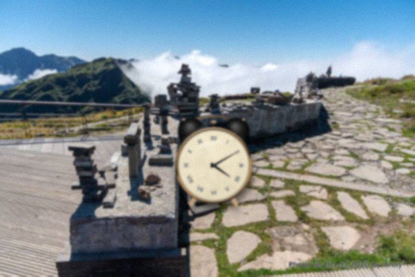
**4:10**
